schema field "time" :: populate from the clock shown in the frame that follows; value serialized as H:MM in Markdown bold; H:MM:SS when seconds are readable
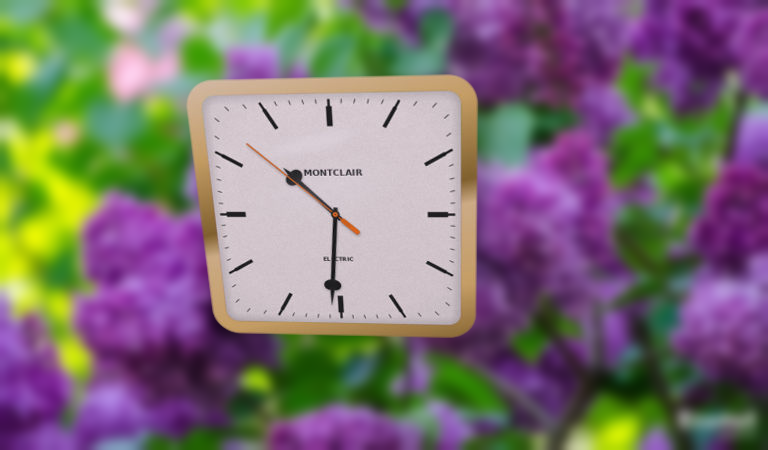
**10:30:52**
